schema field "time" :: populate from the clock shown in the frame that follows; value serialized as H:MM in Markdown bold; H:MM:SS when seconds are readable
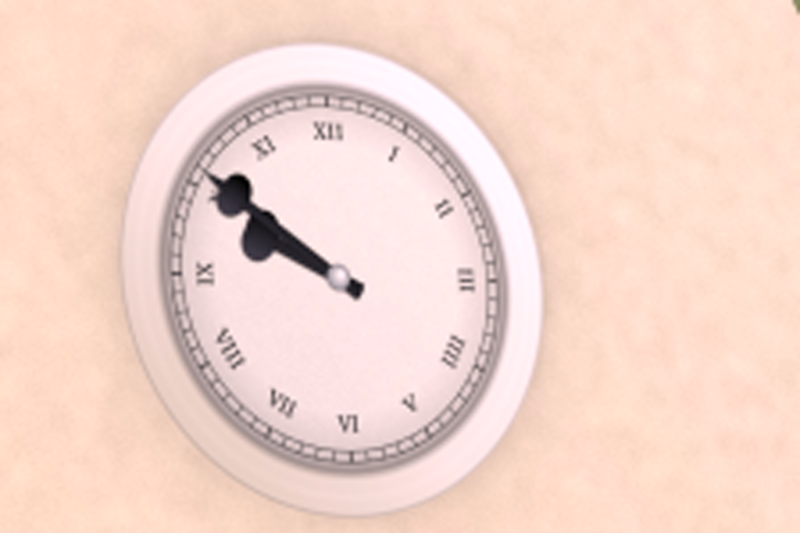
**9:51**
